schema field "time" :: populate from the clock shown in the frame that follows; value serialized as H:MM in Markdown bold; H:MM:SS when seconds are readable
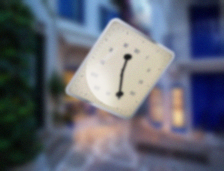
**11:25**
